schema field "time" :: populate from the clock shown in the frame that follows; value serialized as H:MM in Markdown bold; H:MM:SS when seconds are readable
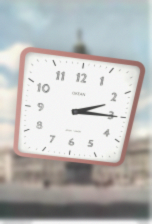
**2:15**
